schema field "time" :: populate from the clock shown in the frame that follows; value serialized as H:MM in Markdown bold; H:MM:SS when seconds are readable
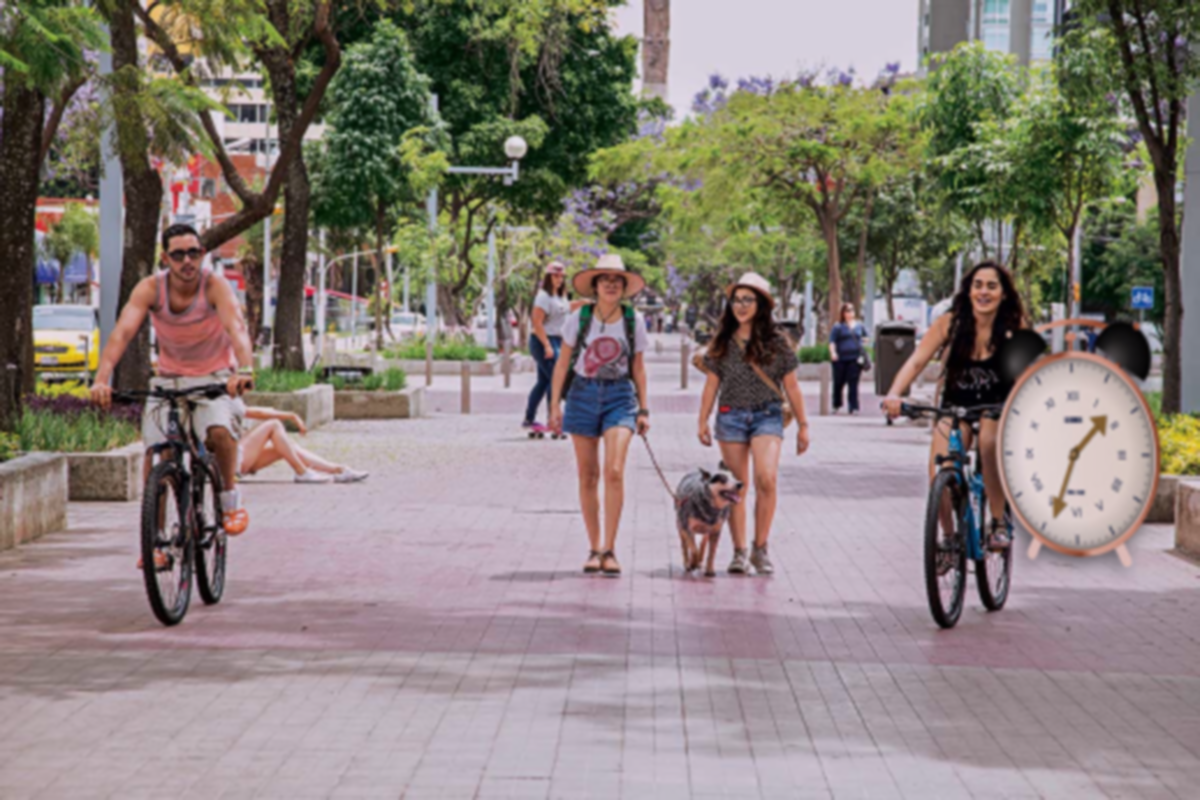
**1:34**
